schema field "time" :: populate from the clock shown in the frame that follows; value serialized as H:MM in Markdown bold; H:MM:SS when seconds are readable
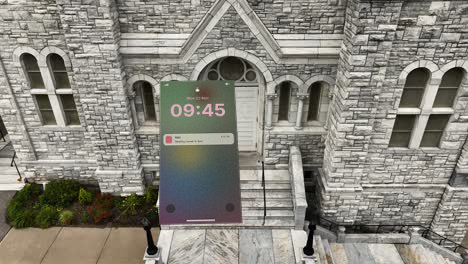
**9:45**
